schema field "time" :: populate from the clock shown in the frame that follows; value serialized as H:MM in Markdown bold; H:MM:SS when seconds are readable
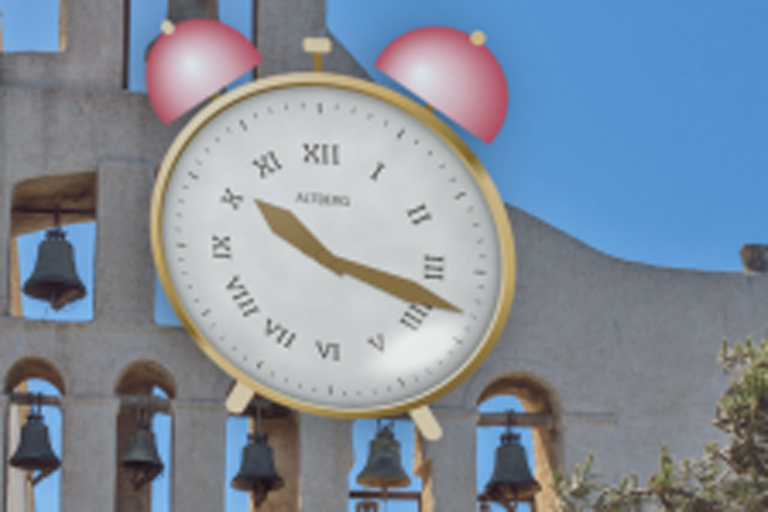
**10:18**
